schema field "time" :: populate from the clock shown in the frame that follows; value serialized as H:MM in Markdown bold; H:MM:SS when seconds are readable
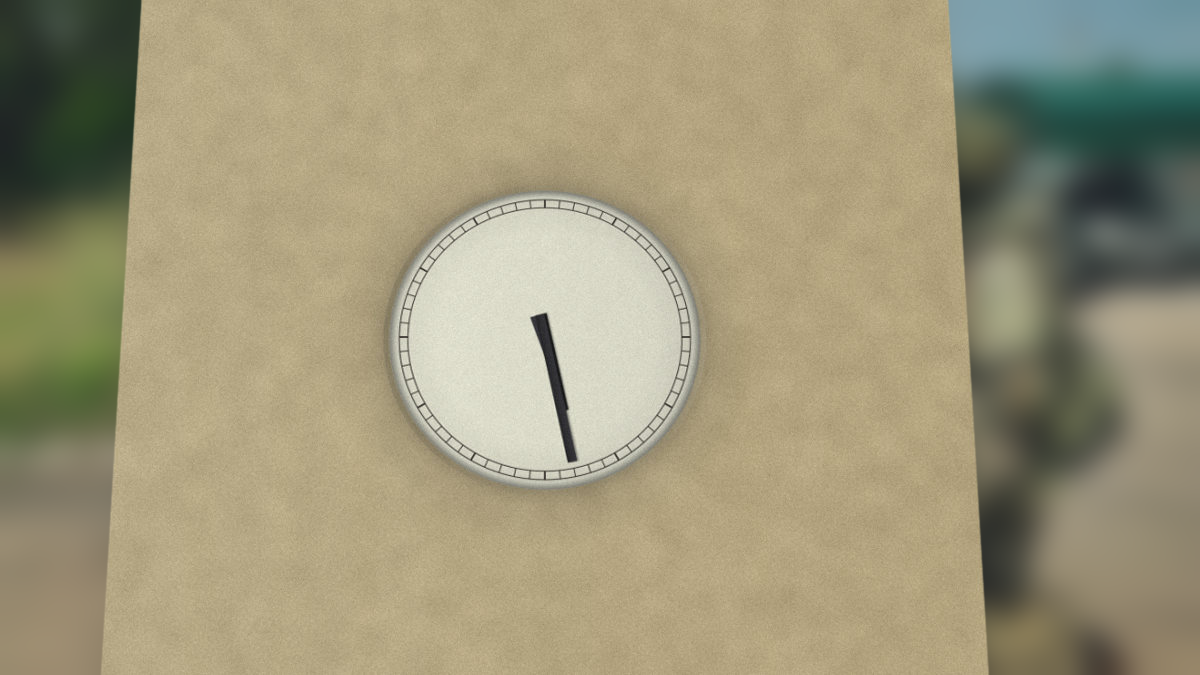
**5:28**
